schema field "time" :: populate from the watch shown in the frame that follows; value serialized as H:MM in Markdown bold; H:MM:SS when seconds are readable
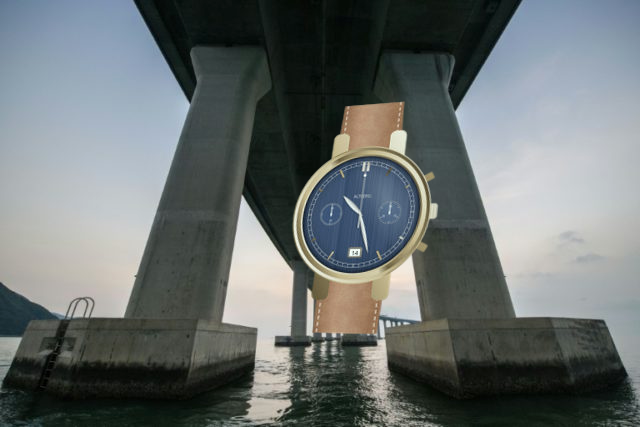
**10:27**
